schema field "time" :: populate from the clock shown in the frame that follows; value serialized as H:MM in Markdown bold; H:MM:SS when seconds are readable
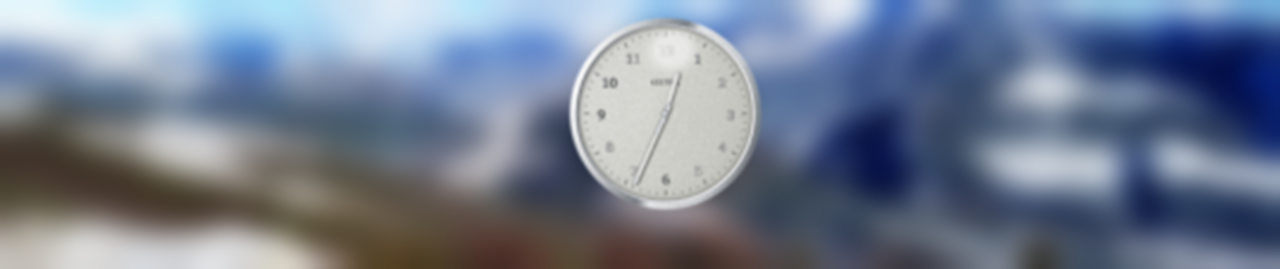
**12:34**
